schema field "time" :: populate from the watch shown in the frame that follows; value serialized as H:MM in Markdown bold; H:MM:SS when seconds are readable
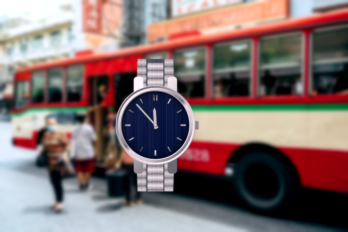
**11:53**
